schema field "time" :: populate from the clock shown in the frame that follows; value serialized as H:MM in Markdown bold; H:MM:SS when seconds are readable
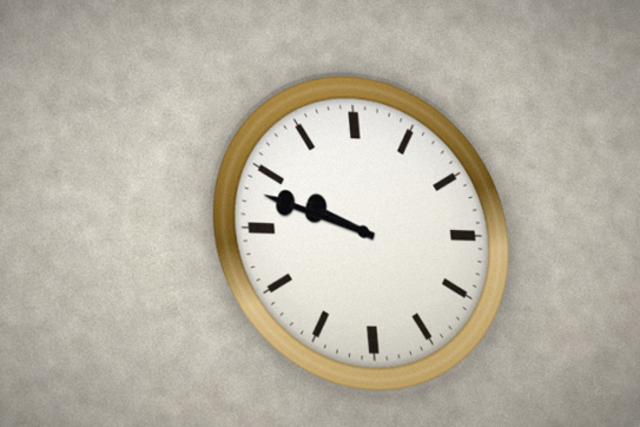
**9:48**
